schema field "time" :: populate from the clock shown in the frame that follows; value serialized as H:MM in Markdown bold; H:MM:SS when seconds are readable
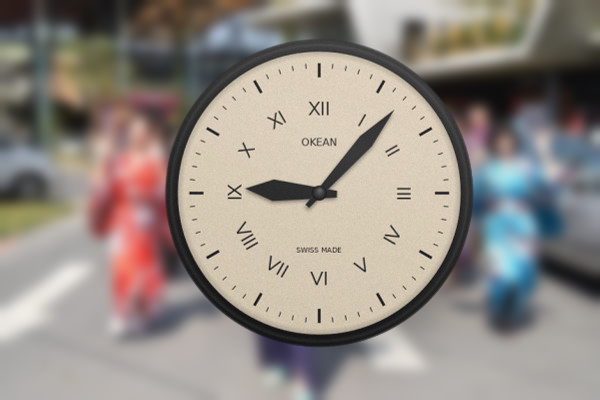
**9:07**
